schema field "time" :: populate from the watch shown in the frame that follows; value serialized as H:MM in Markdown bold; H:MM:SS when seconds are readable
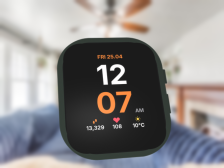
**12:07**
